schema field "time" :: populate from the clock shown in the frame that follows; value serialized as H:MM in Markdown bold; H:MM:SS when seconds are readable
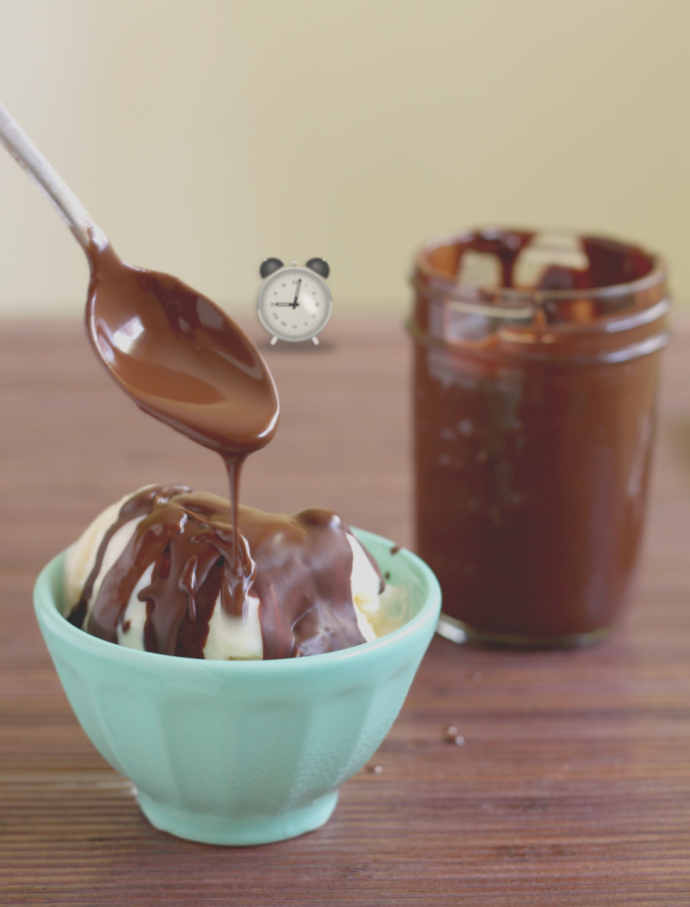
**9:02**
